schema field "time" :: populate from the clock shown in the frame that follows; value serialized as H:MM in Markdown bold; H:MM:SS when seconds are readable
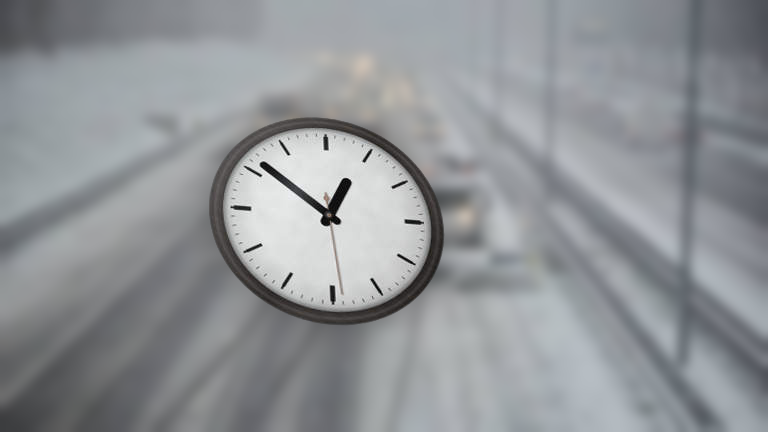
**12:51:29**
